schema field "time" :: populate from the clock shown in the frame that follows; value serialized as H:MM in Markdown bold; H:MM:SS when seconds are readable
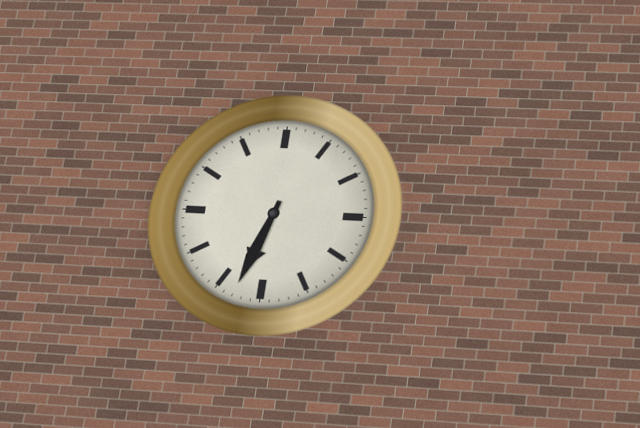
**6:33**
